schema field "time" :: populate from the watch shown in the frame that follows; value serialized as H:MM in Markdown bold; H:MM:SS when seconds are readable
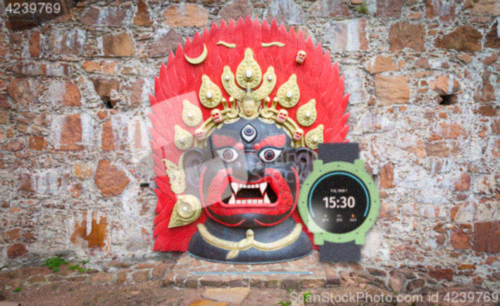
**15:30**
